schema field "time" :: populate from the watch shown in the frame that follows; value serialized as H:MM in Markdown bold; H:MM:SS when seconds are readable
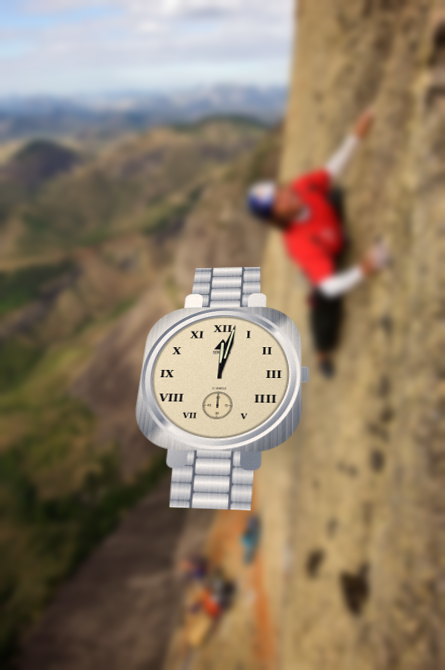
**12:02**
